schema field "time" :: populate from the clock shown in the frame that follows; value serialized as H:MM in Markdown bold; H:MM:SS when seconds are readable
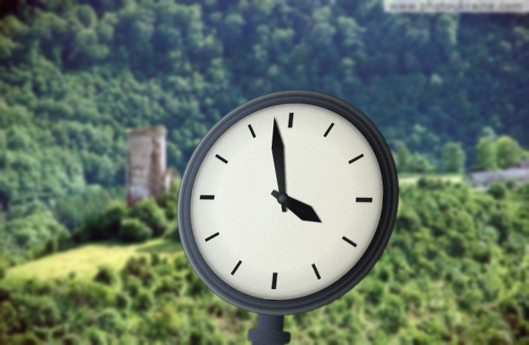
**3:58**
